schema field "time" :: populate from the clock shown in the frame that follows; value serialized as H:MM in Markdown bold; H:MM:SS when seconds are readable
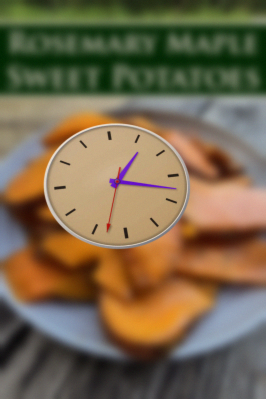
**1:17:33**
